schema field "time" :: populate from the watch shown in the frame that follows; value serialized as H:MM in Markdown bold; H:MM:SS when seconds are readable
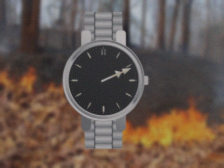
**2:11**
